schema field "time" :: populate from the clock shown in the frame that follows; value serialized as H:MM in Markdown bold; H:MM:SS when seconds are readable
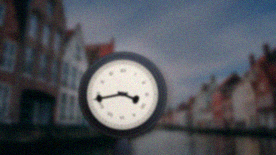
**3:43**
